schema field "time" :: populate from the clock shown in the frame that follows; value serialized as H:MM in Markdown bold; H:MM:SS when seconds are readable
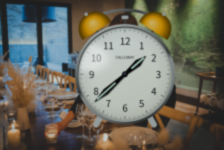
**1:38**
